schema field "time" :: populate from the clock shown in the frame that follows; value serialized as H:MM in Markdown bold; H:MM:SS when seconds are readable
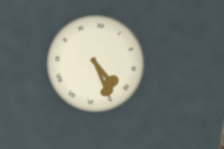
**4:25**
